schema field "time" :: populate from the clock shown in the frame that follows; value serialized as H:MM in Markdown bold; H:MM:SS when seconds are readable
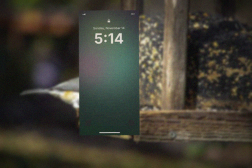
**5:14**
